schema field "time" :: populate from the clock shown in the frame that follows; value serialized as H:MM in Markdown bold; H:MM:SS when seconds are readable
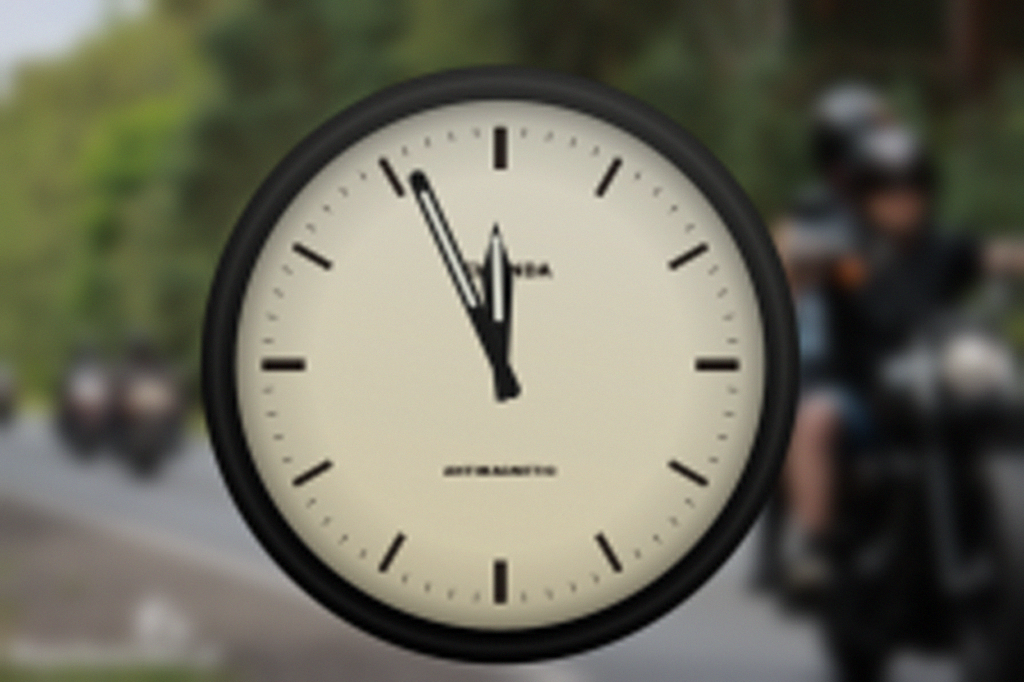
**11:56**
